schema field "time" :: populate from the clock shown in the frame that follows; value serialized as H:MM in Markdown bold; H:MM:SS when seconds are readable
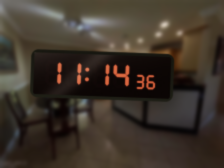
**11:14:36**
